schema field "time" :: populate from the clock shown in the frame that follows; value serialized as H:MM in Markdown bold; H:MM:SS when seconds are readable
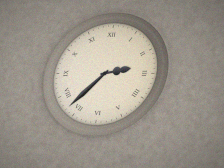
**2:37**
